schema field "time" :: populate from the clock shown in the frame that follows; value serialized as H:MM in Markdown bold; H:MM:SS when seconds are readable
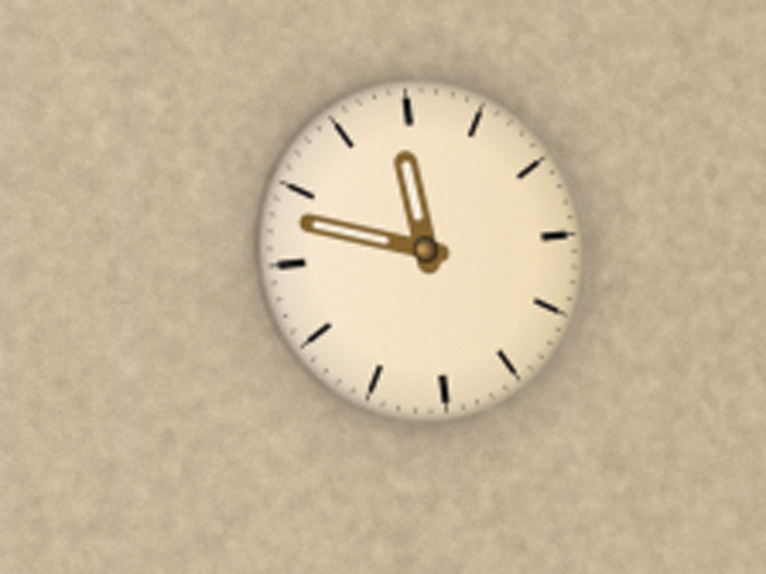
**11:48**
